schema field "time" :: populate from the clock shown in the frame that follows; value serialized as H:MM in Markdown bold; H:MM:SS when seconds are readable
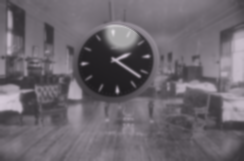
**2:22**
